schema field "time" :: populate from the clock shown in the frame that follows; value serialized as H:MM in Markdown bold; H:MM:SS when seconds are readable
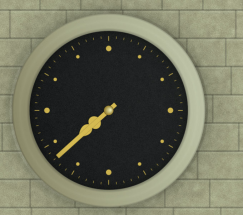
**7:38**
